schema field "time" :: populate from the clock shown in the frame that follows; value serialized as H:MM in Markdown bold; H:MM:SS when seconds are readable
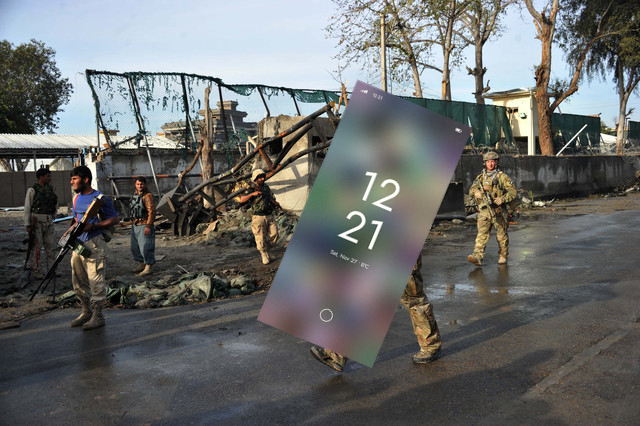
**12:21**
